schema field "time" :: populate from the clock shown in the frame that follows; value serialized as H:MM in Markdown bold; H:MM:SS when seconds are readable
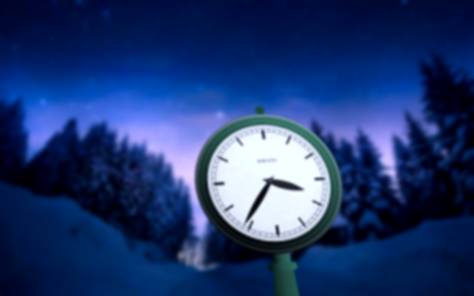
**3:36**
